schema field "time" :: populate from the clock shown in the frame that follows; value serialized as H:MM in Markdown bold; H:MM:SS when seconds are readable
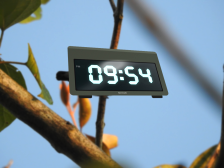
**9:54**
